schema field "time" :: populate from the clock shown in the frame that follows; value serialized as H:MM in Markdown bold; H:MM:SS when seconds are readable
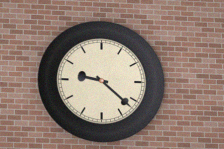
**9:22**
